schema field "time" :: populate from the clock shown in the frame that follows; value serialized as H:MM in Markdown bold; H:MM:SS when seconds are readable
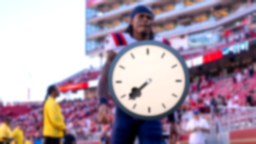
**7:38**
